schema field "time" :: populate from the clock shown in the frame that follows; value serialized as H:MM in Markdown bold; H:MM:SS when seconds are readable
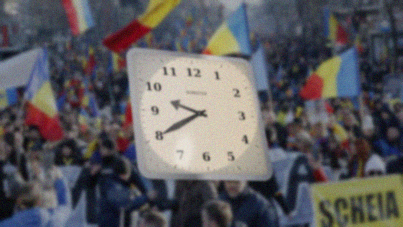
**9:40**
